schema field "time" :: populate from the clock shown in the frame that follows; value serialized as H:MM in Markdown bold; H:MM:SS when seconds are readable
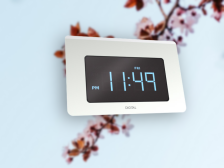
**11:49**
